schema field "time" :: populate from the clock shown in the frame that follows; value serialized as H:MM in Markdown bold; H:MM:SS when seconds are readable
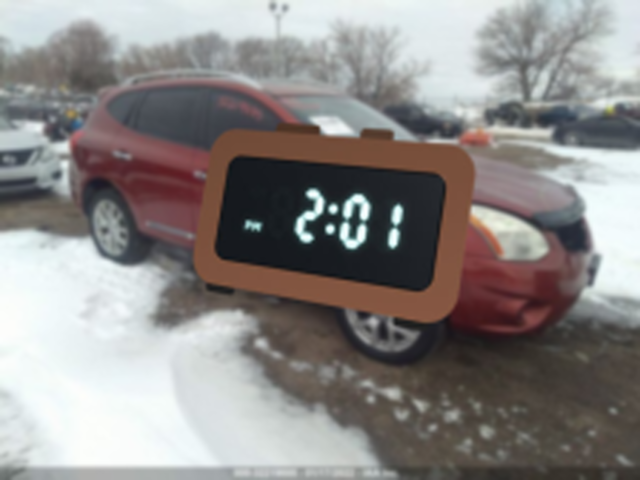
**2:01**
